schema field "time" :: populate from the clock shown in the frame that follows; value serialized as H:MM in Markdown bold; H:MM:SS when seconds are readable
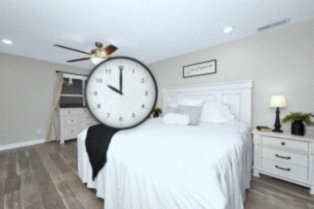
**10:00**
